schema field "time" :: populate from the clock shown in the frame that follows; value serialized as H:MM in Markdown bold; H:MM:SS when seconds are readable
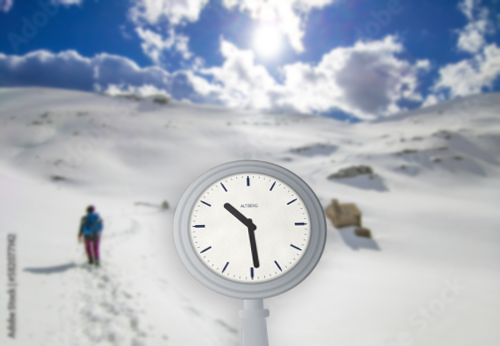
**10:29**
